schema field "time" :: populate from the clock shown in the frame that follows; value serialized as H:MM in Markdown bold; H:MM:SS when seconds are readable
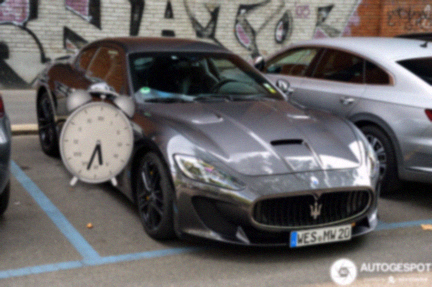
**5:33**
